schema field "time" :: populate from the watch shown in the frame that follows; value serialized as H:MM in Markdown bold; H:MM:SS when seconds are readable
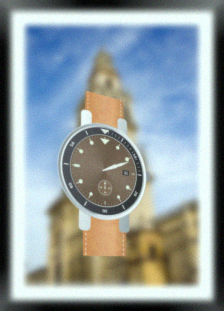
**2:11**
